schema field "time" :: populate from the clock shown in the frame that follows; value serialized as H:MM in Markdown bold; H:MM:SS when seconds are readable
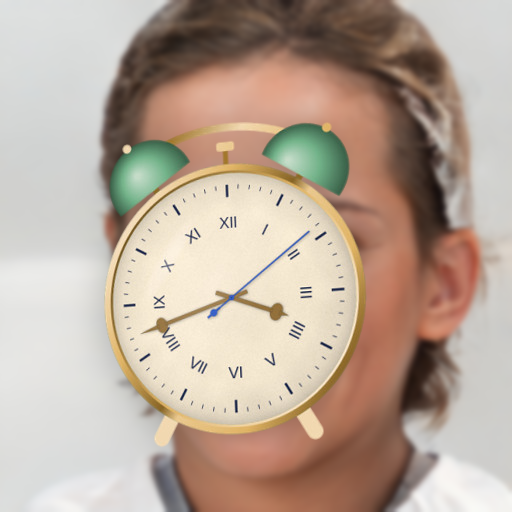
**3:42:09**
